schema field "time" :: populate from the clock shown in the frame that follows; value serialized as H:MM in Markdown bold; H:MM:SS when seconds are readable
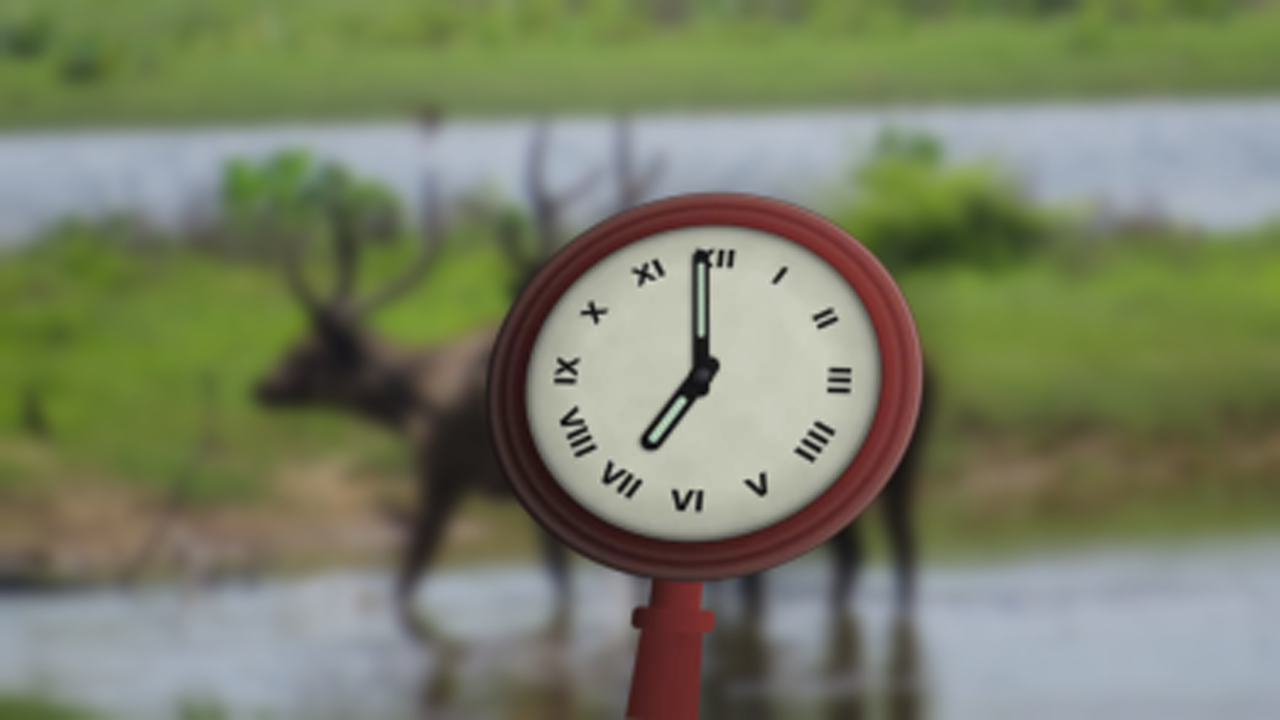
**6:59**
